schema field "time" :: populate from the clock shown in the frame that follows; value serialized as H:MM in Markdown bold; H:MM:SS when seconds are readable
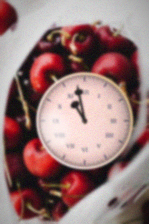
**10:58**
